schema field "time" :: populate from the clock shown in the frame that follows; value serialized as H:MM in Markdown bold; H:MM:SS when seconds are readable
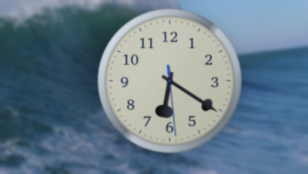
**6:20:29**
